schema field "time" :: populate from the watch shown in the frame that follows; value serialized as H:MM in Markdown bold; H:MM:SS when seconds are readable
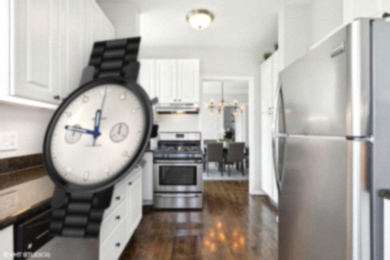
**11:47**
